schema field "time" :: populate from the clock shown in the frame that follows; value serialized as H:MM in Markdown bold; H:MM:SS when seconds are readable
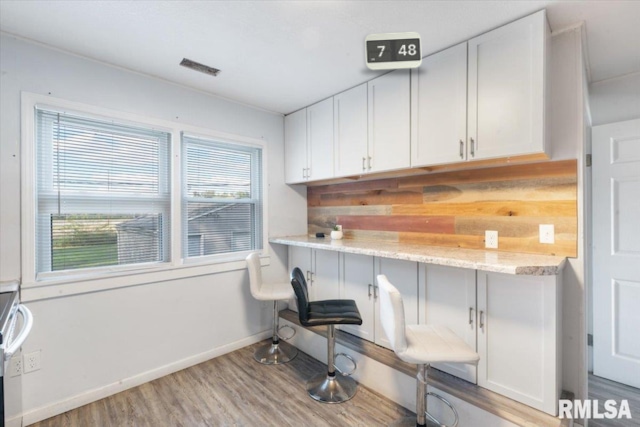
**7:48**
